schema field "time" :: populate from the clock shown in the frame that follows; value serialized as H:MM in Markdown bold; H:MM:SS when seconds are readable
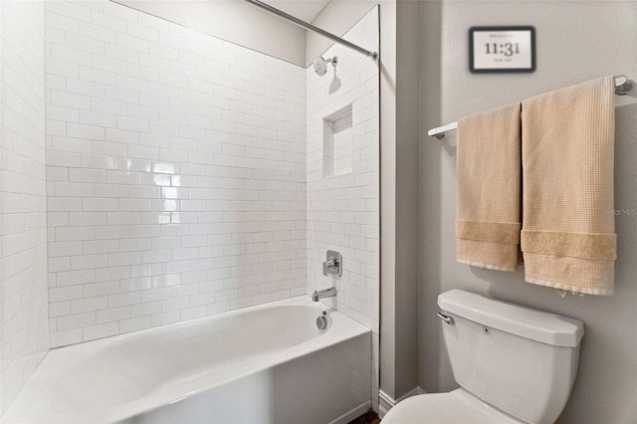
**11:31**
